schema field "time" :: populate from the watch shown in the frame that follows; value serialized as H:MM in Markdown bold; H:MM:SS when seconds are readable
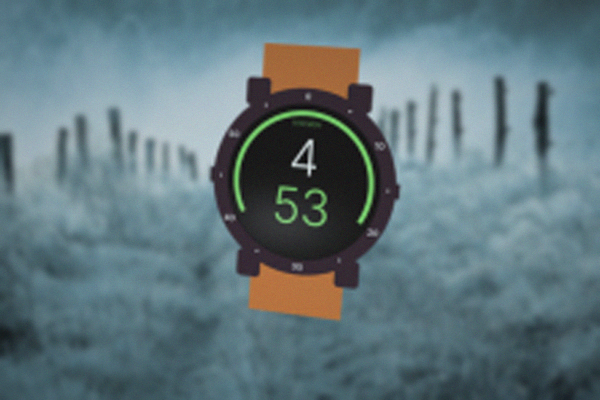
**4:53**
